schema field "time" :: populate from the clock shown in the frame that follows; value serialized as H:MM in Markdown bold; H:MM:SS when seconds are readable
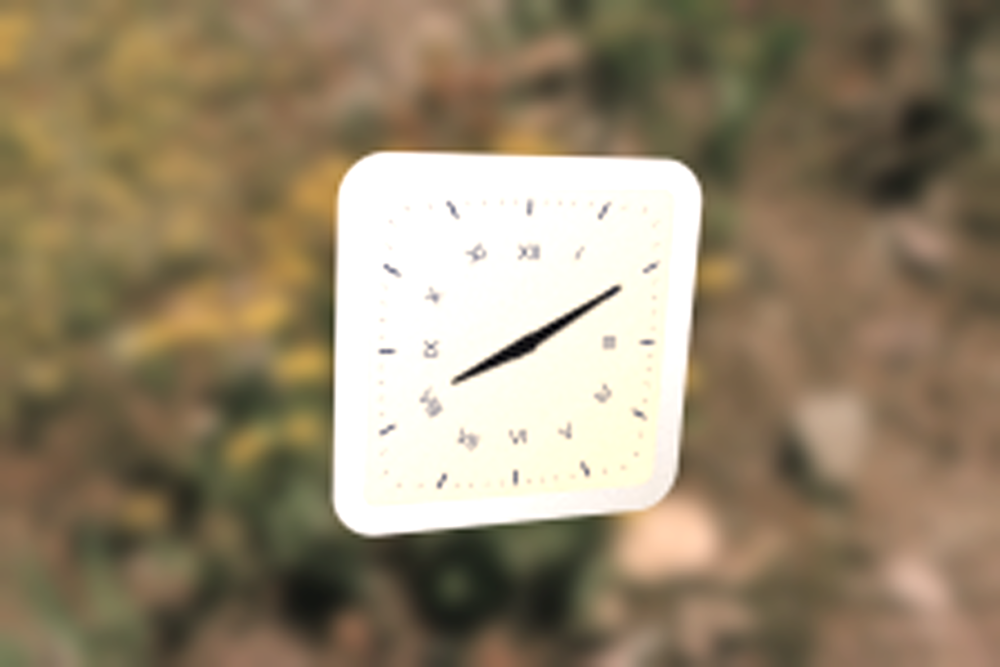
**8:10**
